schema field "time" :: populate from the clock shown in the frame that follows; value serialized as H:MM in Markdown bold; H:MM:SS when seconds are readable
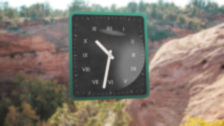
**10:32**
